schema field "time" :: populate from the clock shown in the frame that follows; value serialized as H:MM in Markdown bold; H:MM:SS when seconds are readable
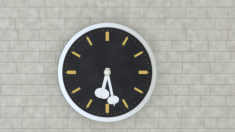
**6:28**
